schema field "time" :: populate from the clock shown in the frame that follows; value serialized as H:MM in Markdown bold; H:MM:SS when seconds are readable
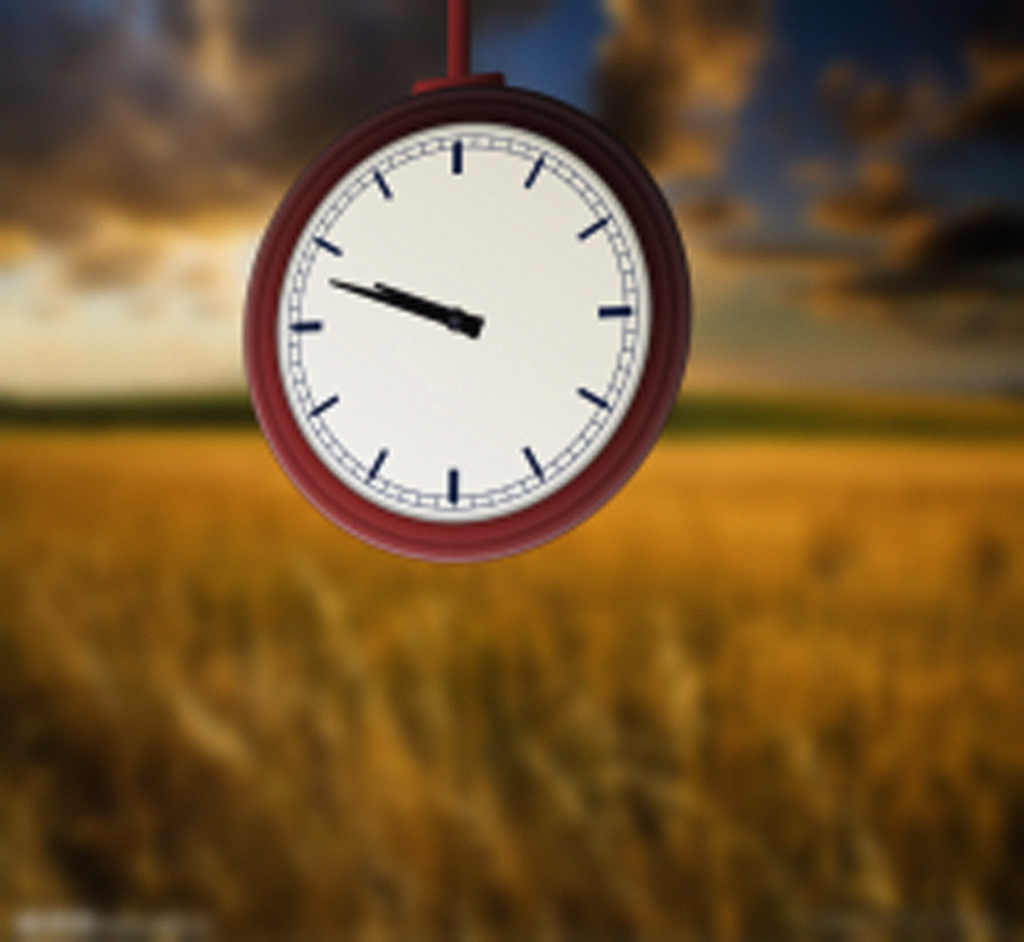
**9:48**
